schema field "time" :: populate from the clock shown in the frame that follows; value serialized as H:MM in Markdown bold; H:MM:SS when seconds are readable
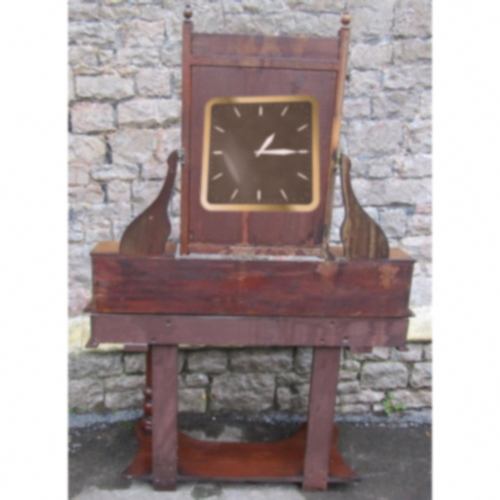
**1:15**
